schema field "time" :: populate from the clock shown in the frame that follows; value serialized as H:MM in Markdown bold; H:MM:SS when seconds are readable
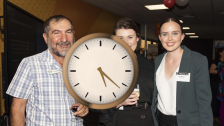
**5:22**
